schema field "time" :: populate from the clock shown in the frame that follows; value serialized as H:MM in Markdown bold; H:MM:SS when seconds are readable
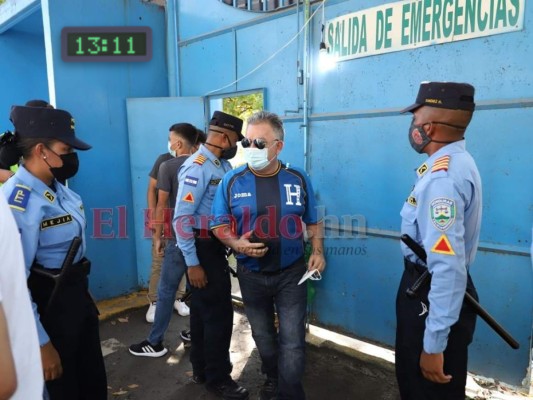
**13:11**
